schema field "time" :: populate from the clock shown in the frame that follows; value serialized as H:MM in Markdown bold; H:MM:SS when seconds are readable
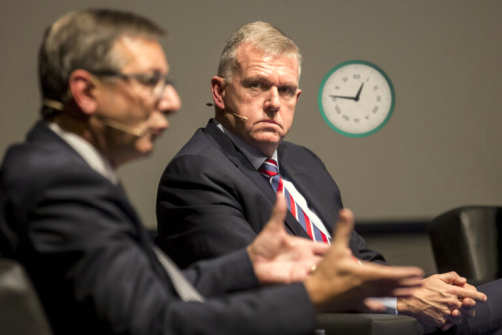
**12:46**
